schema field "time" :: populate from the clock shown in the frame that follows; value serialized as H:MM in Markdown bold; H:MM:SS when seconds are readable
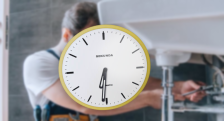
**6:31**
